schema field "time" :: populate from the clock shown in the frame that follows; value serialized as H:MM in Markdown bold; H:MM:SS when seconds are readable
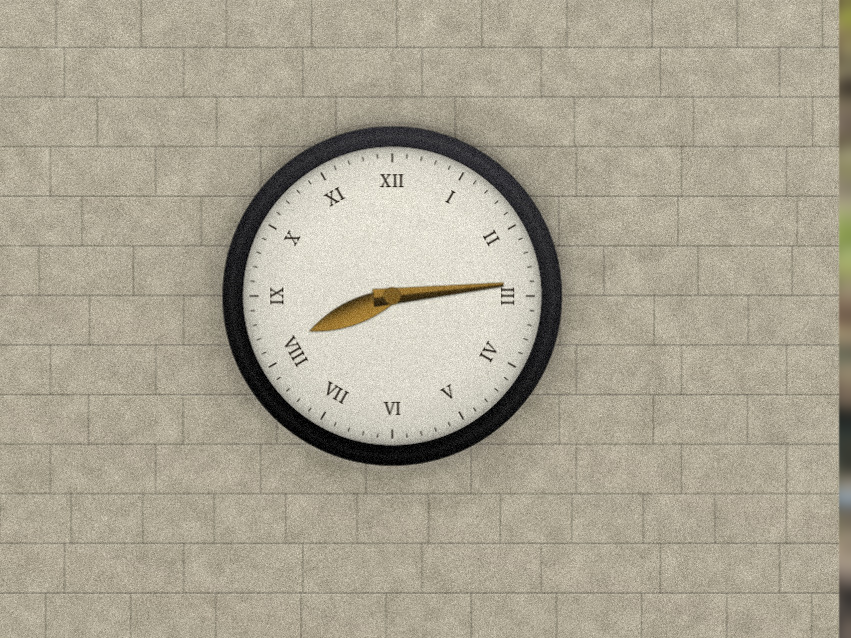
**8:14**
